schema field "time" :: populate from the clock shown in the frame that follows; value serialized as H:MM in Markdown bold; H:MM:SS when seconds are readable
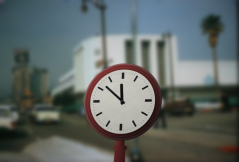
**11:52**
